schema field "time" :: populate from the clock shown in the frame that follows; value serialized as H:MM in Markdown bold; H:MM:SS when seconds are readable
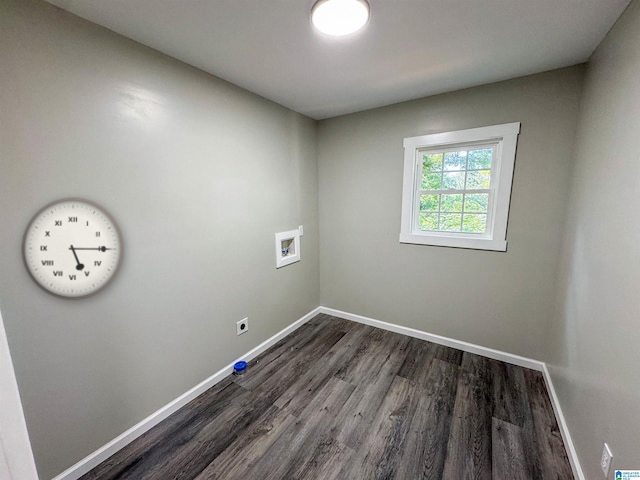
**5:15**
